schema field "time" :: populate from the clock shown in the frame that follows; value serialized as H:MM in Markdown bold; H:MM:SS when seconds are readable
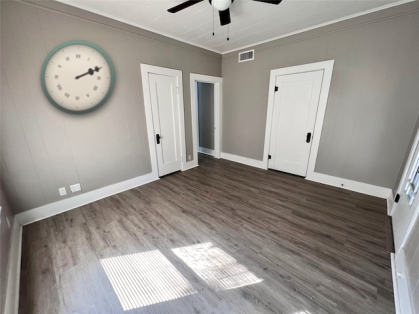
**2:11**
